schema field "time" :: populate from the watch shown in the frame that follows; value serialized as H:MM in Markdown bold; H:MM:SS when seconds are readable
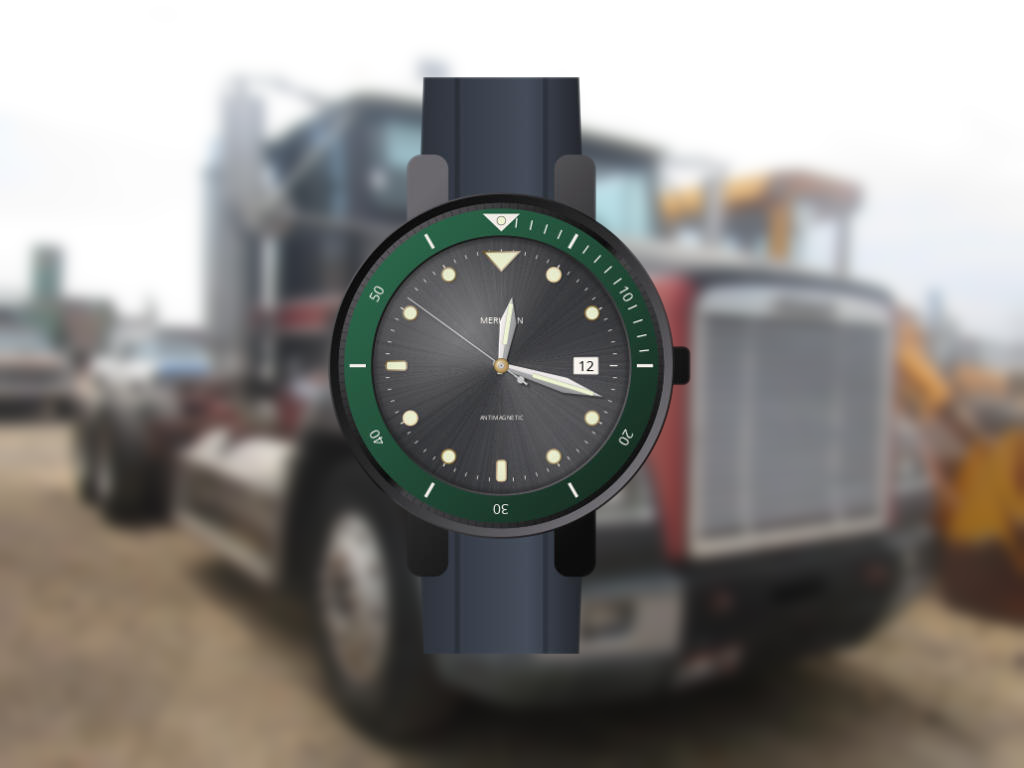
**12:17:51**
